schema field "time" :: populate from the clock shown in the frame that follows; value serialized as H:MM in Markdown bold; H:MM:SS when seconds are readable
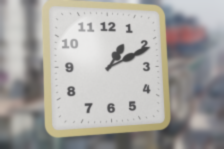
**1:11**
